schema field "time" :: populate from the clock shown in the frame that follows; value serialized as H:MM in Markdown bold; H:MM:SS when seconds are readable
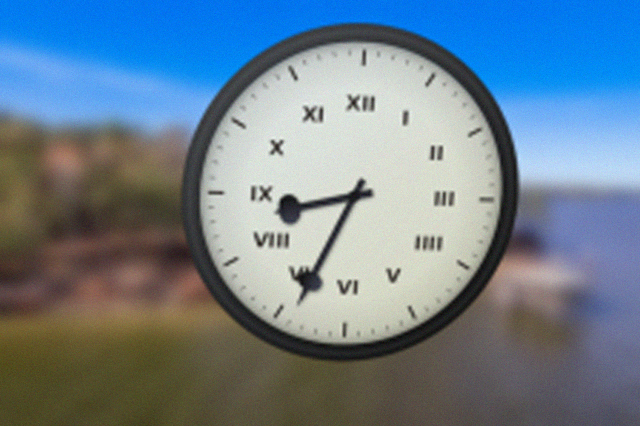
**8:34**
